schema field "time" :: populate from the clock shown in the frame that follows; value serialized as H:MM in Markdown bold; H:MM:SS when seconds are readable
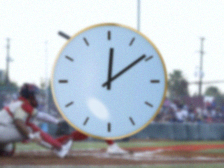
**12:09**
